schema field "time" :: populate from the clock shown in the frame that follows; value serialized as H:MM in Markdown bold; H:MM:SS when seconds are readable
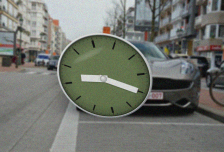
**9:20**
